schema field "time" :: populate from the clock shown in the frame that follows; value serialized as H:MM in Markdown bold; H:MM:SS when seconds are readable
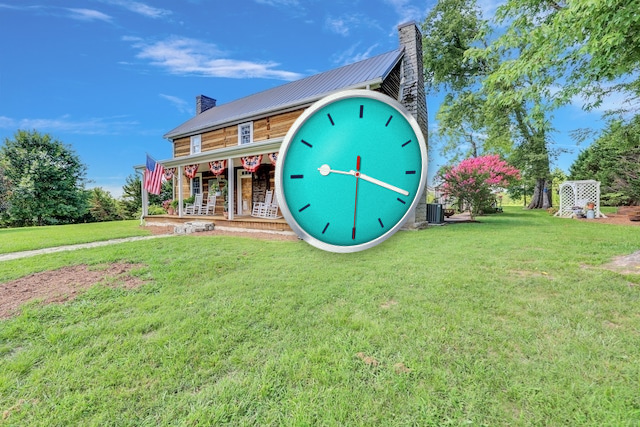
**9:18:30**
